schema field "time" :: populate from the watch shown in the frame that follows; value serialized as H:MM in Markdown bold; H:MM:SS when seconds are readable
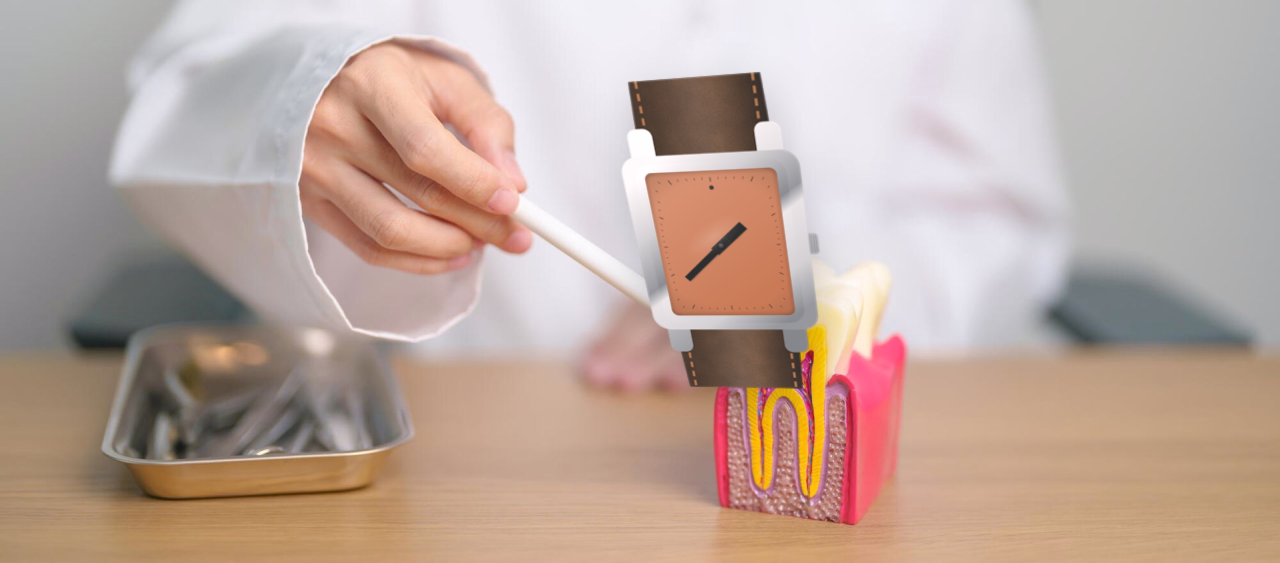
**1:38**
